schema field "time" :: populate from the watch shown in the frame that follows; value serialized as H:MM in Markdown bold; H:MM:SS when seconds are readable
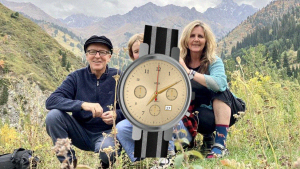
**7:10**
